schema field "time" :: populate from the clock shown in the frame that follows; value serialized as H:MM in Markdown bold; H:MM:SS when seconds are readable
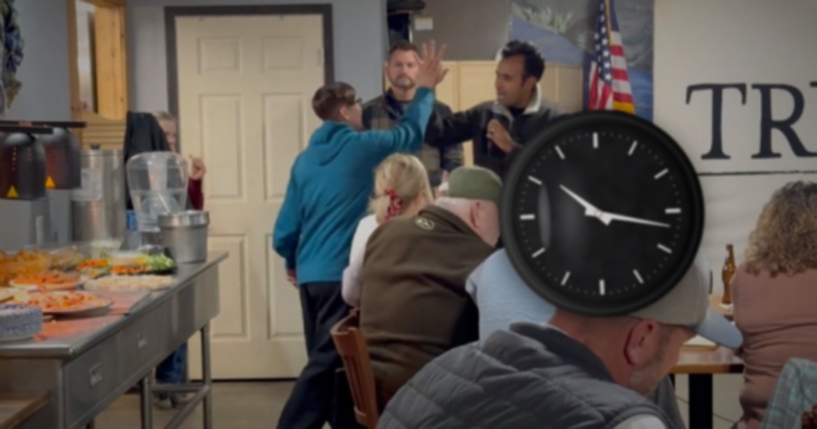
**10:17**
